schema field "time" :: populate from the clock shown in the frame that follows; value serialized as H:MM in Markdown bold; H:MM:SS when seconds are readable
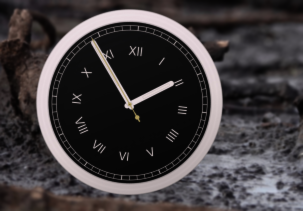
**1:53:54**
